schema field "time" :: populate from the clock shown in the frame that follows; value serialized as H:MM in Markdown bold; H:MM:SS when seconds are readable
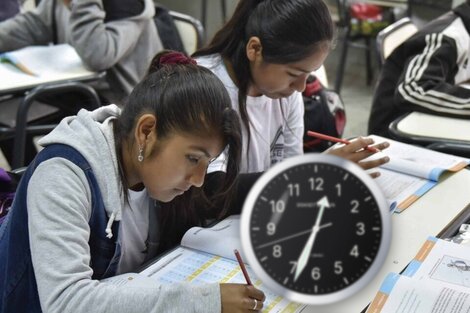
**12:33:42**
